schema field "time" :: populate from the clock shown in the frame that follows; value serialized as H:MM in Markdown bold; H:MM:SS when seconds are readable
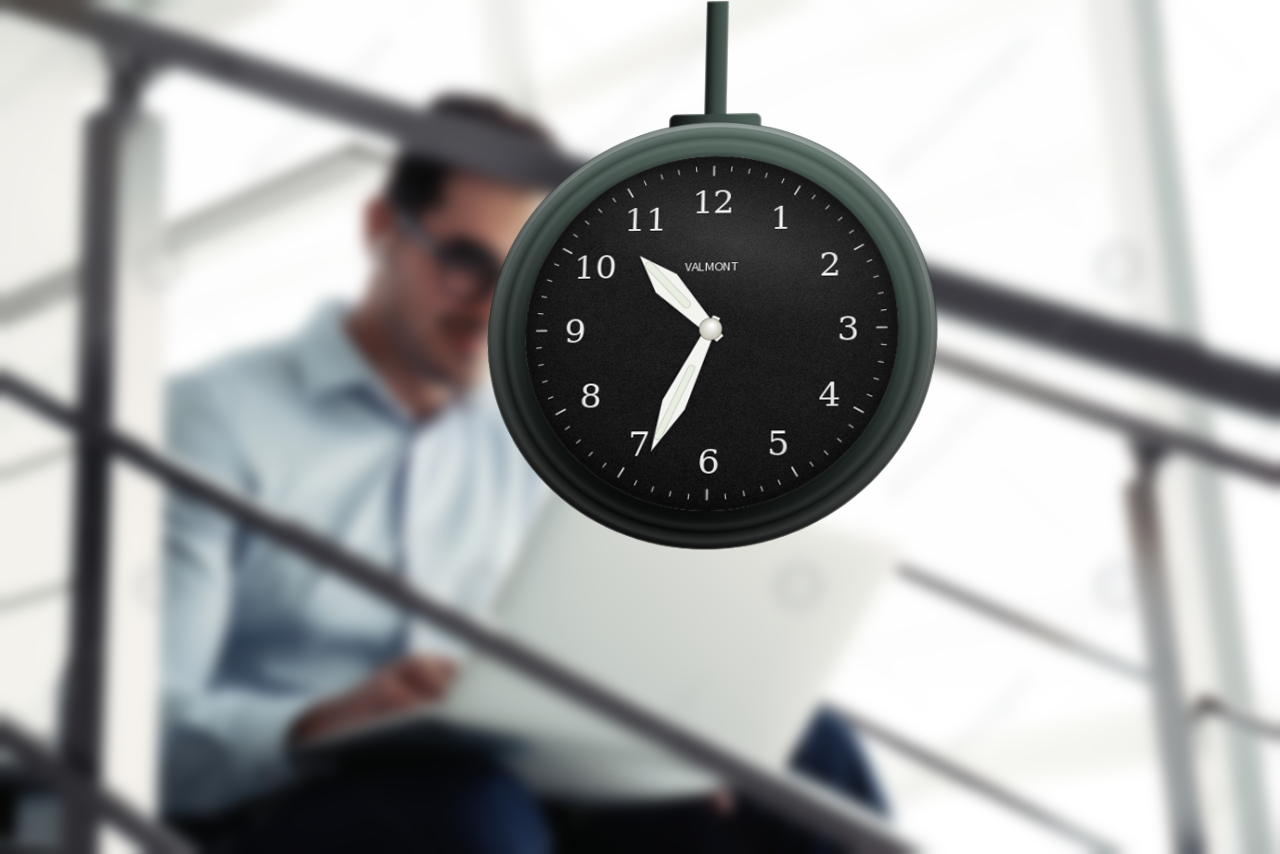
**10:34**
